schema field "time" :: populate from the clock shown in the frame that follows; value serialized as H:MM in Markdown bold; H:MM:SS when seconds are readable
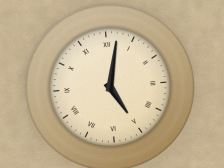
**5:02**
